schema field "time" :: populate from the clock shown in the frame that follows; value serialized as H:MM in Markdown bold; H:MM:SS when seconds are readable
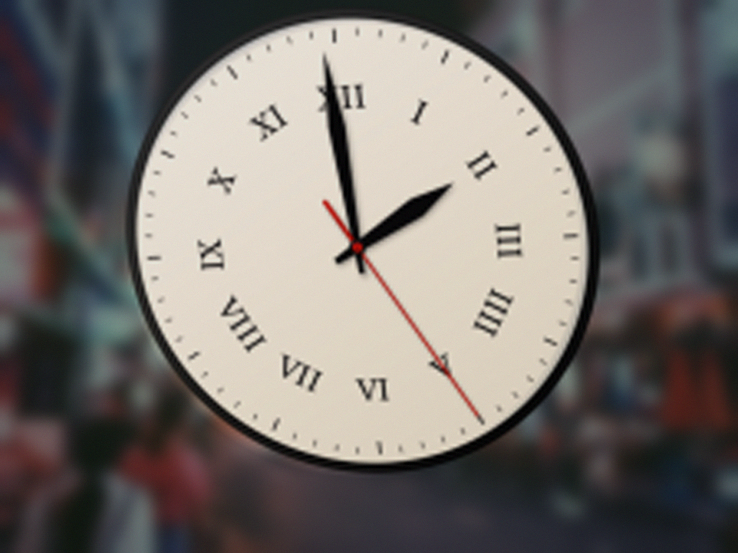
**1:59:25**
